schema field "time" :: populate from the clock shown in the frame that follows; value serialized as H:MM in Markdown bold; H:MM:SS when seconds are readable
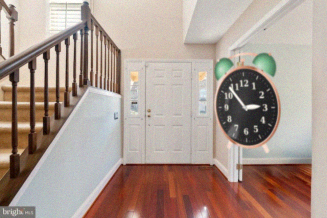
**2:53**
